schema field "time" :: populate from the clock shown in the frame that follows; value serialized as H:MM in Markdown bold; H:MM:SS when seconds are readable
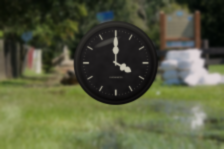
**4:00**
